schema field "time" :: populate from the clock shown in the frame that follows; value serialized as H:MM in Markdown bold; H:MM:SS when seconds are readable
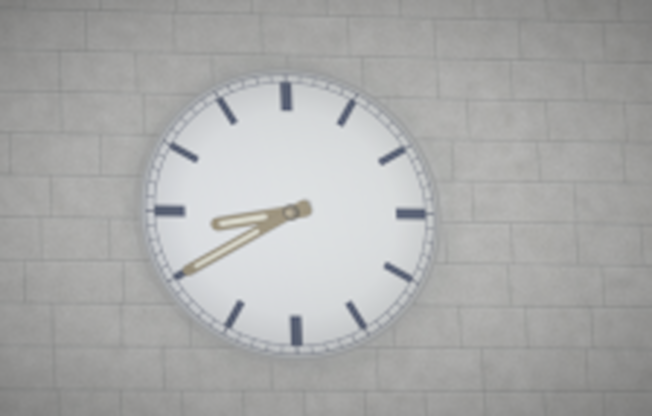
**8:40**
